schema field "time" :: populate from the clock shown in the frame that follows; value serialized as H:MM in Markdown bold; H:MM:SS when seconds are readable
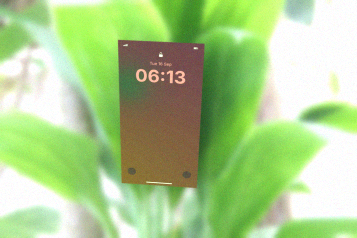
**6:13**
